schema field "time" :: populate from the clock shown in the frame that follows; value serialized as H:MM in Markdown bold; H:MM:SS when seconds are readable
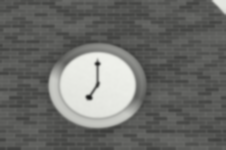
**7:00**
